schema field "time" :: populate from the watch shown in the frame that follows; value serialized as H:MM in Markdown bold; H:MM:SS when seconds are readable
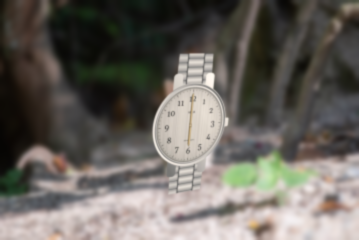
**6:00**
